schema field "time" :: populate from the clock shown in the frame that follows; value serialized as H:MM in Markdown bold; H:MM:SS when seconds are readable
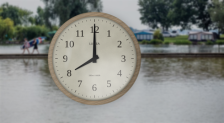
**8:00**
